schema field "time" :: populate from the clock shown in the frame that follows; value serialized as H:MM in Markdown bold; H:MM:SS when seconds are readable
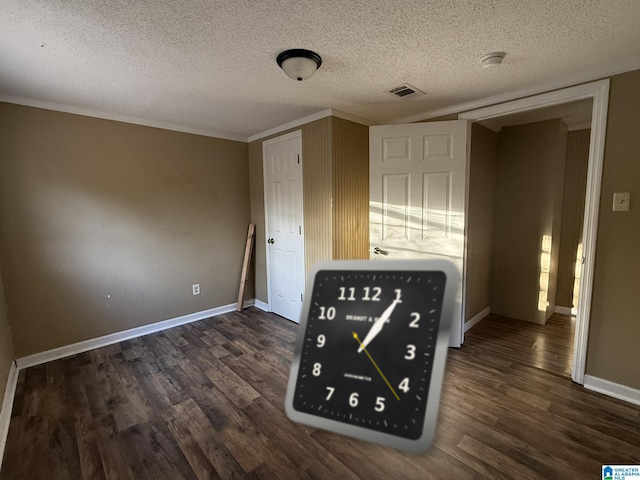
**1:05:22**
